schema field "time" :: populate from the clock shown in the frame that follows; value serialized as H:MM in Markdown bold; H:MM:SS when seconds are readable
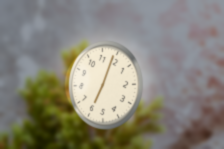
**5:59**
